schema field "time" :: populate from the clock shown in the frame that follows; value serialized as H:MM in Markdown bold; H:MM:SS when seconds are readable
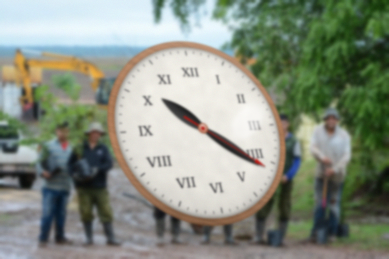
**10:21:21**
